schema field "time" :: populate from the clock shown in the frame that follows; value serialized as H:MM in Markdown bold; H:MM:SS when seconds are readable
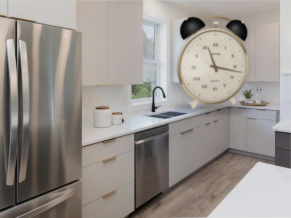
**11:17**
